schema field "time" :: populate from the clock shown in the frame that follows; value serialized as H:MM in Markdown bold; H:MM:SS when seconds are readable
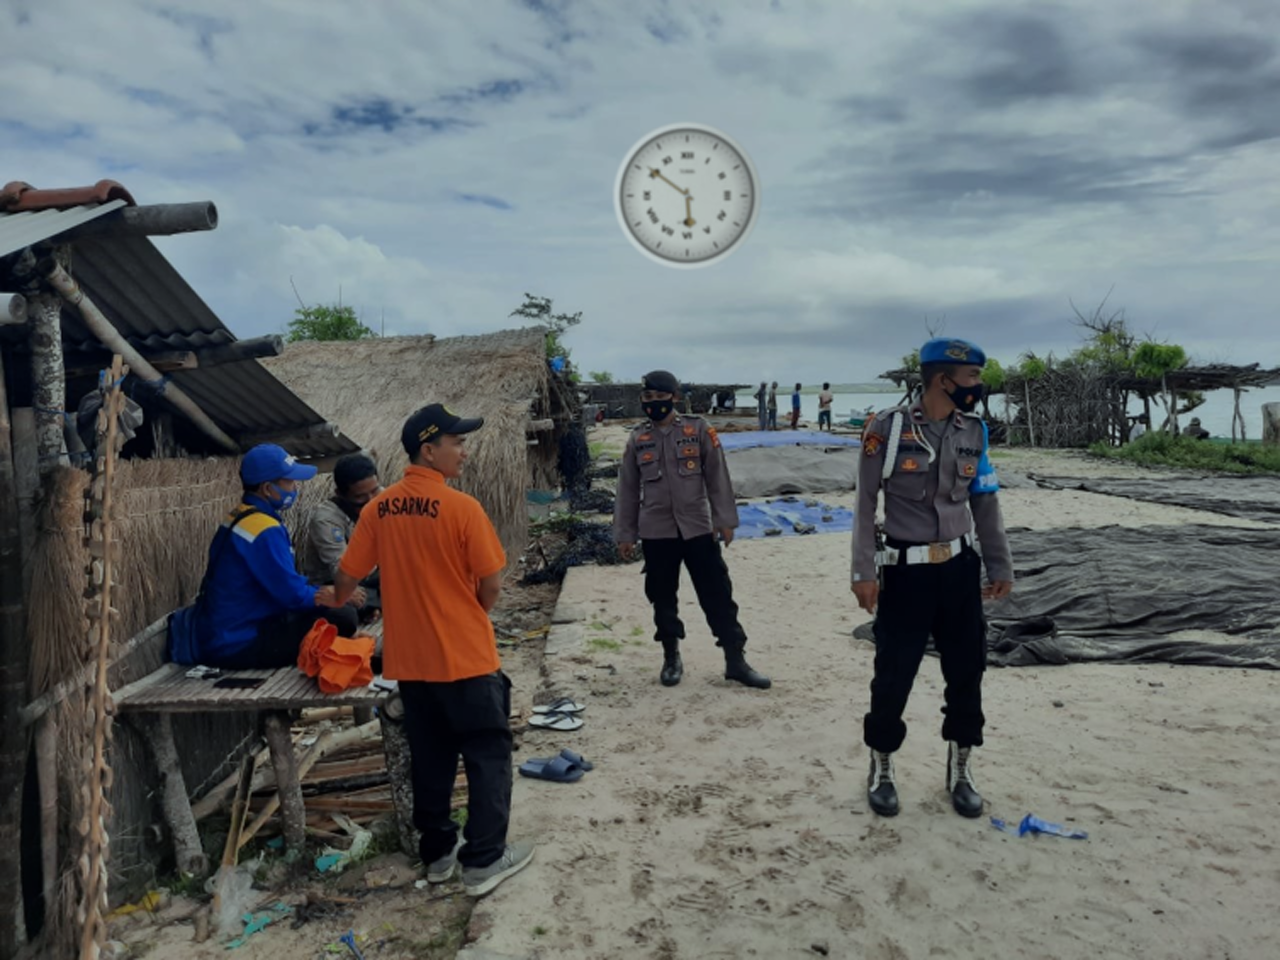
**5:51**
